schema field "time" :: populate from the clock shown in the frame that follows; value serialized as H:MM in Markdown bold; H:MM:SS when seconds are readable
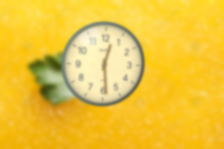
**12:29**
